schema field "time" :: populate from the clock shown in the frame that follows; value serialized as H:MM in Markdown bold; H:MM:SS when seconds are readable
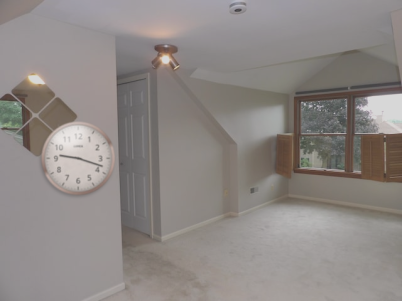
**9:18**
